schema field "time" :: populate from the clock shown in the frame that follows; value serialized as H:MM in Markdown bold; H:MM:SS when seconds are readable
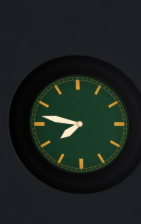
**7:47**
